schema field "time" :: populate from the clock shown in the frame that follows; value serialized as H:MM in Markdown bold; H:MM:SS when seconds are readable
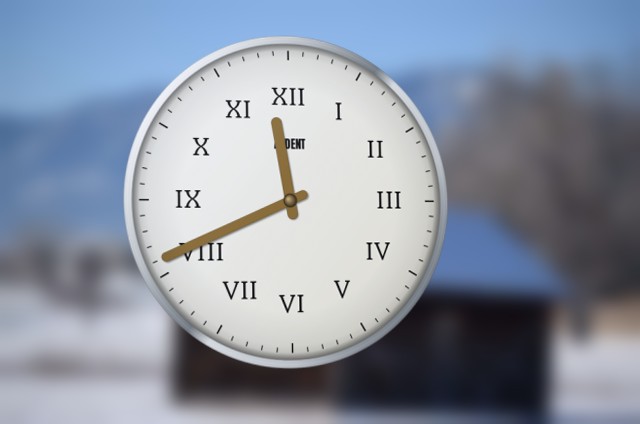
**11:41**
